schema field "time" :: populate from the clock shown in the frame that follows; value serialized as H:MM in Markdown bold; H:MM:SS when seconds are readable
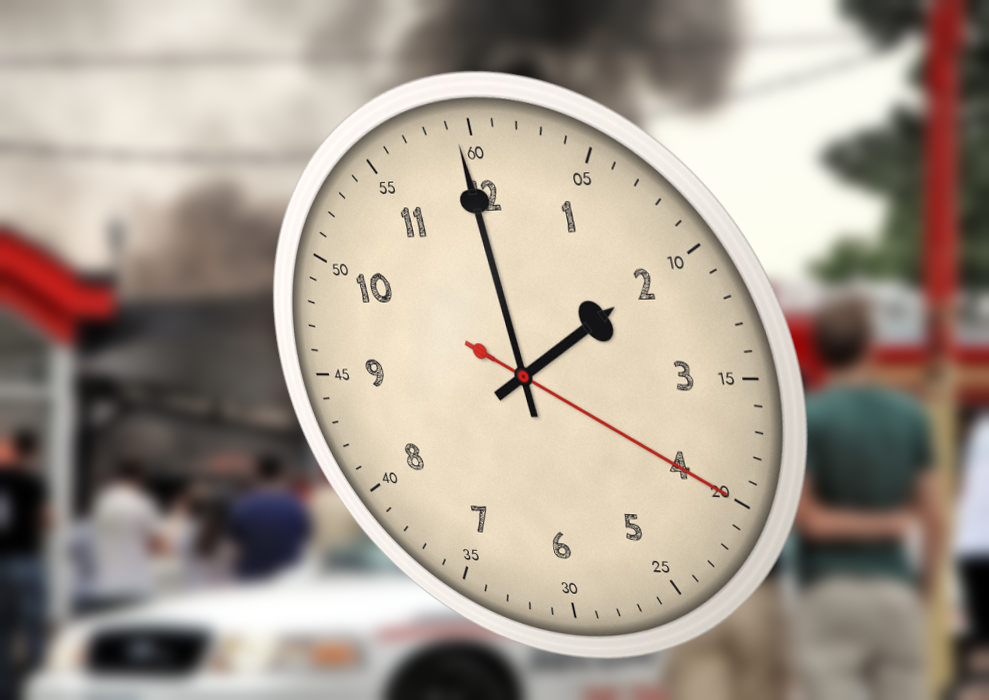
**1:59:20**
